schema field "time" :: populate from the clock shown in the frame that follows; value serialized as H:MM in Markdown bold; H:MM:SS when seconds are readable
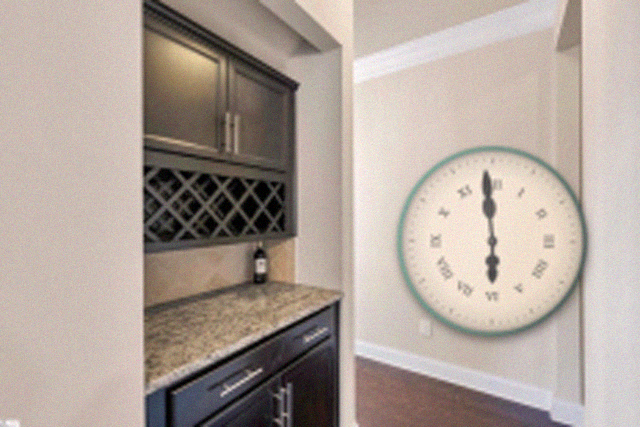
**5:59**
